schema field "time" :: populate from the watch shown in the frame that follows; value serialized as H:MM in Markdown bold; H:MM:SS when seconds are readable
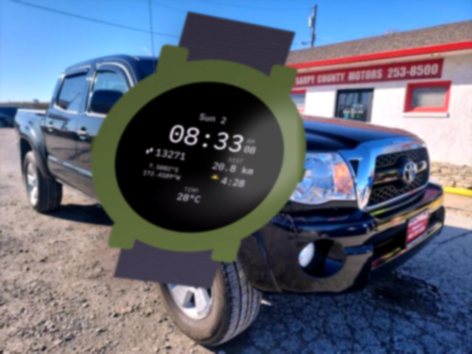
**8:33**
